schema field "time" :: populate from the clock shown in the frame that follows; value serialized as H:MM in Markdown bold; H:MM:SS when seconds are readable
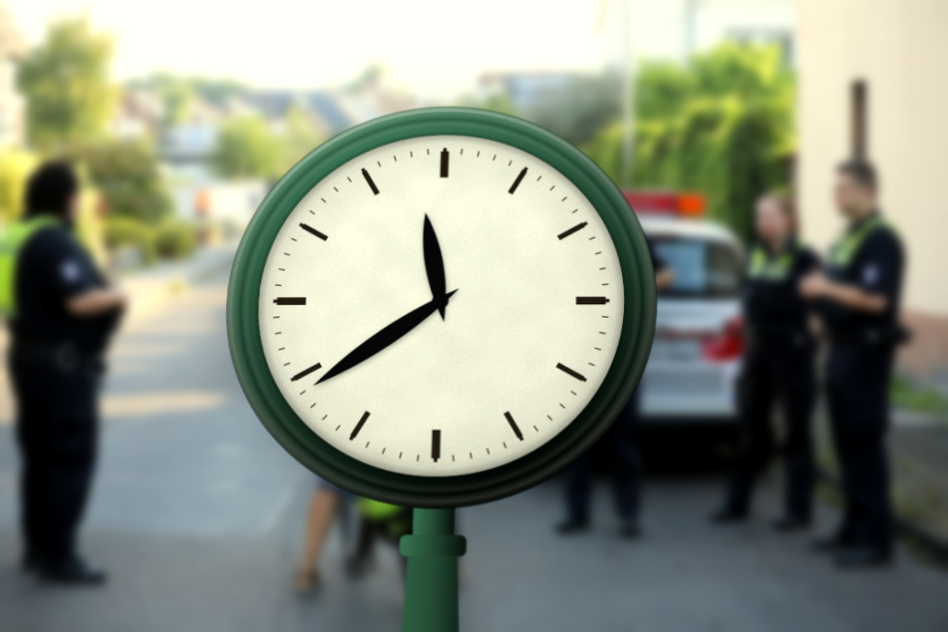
**11:39**
